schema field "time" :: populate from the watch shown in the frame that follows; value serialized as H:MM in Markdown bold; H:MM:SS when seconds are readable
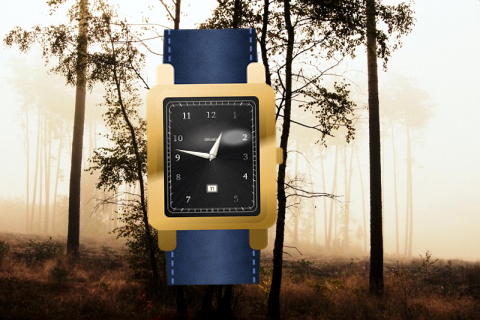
**12:47**
